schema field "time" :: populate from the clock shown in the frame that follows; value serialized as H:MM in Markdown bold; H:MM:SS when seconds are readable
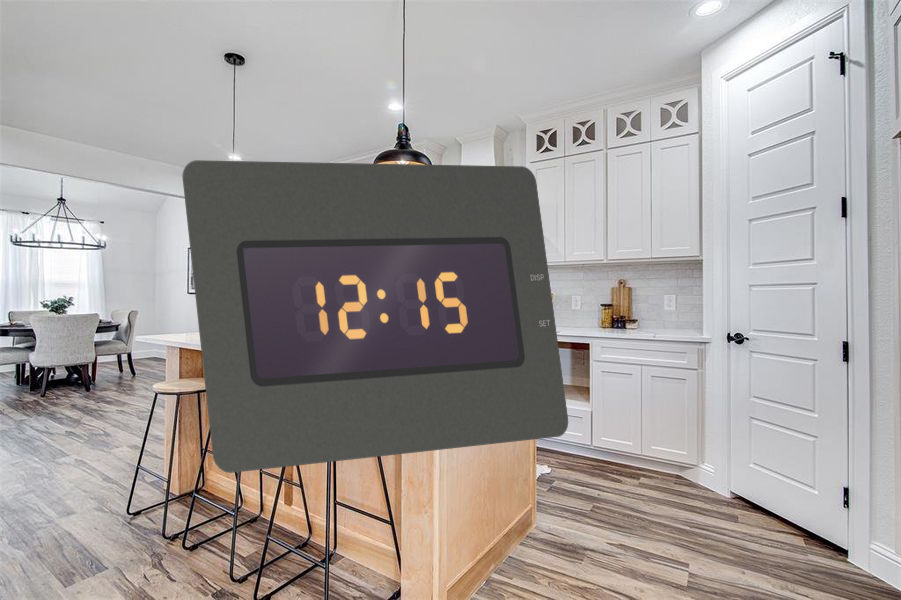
**12:15**
